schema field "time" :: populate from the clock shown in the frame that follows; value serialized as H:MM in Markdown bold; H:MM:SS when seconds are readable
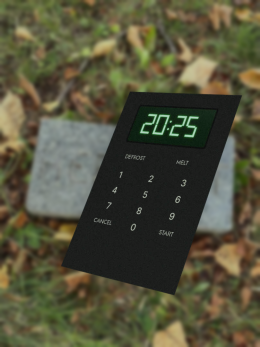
**20:25**
